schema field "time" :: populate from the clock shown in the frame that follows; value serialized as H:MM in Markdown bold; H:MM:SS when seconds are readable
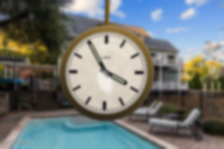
**3:55**
